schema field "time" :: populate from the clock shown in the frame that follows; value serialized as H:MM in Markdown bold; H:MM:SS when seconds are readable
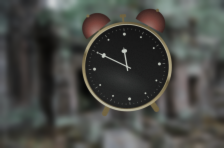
**11:50**
